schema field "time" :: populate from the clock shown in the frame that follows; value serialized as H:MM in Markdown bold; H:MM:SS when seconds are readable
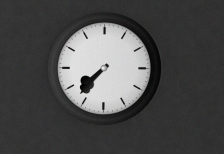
**7:37**
